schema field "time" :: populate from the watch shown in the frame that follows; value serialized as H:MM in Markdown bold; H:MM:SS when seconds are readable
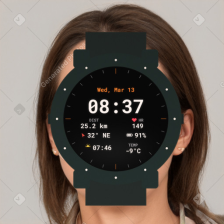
**8:37**
